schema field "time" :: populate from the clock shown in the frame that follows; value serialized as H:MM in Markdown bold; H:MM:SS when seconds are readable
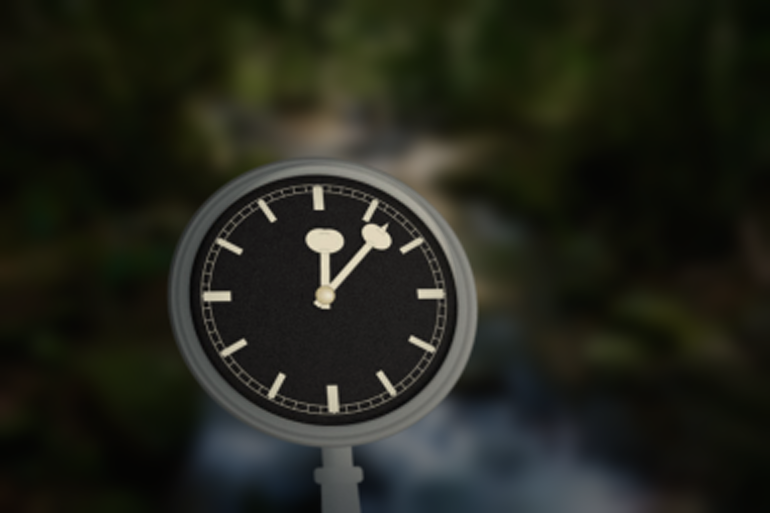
**12:07**
